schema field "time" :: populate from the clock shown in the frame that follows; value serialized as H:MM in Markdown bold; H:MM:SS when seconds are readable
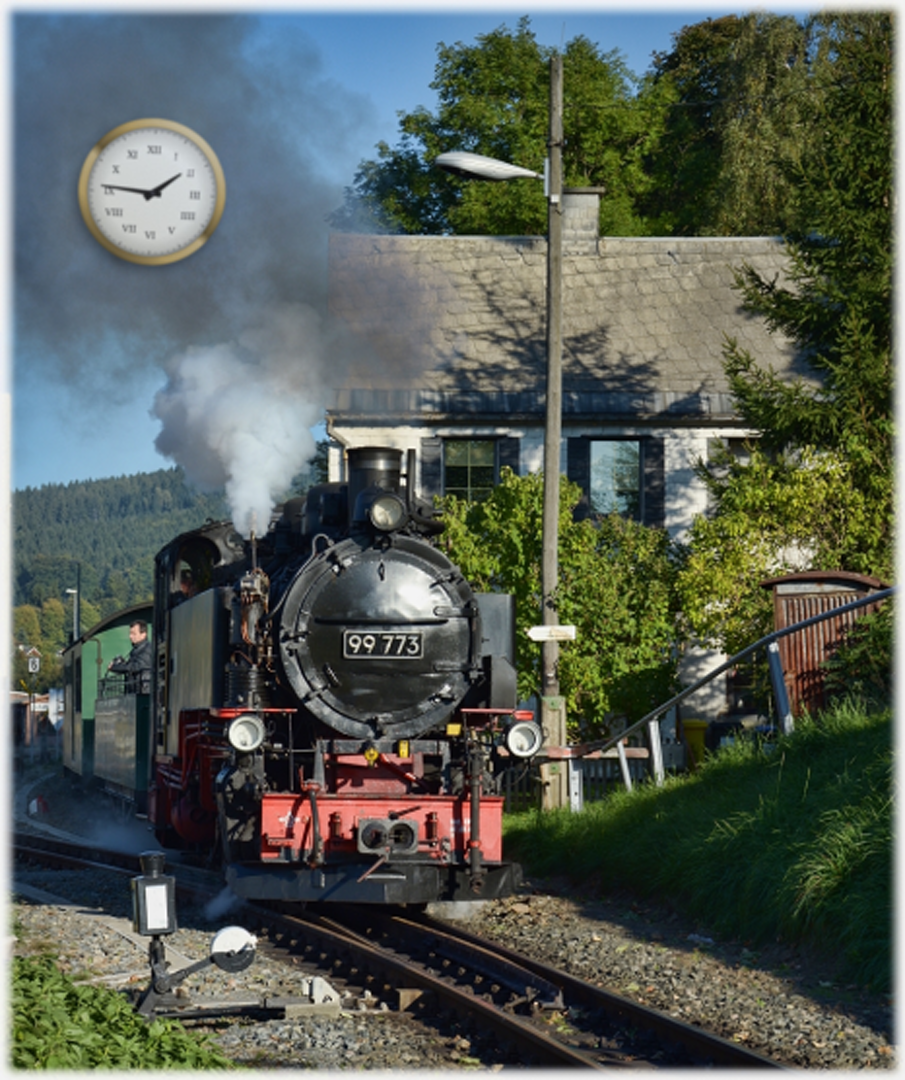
**1:46**
